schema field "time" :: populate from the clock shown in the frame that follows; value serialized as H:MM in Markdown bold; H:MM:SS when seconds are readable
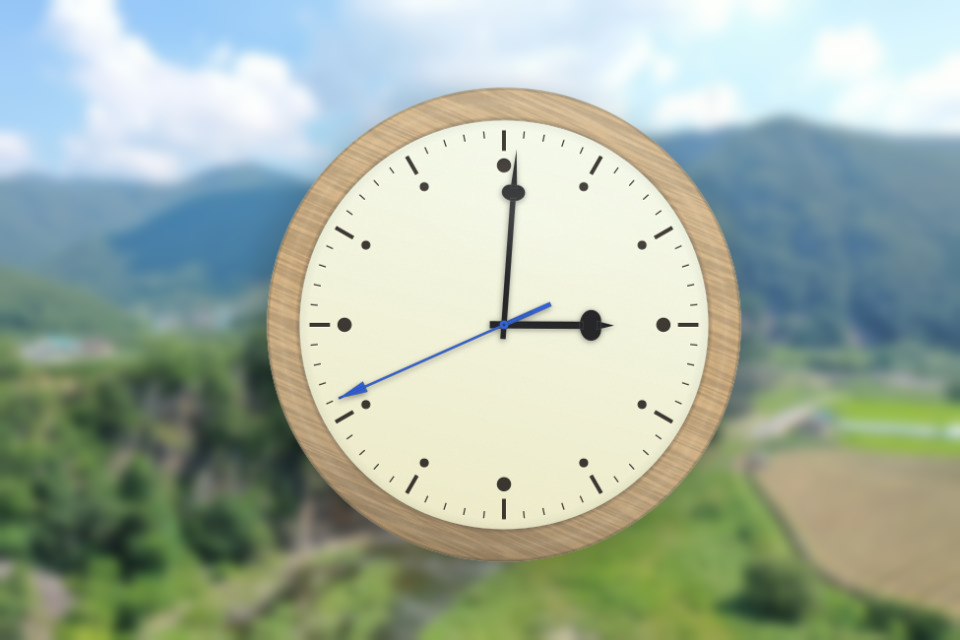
**3:00:41**
